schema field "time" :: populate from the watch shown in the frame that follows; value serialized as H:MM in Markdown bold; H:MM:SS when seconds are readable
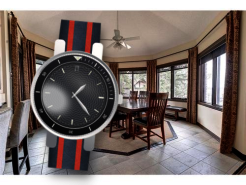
**1:23**
